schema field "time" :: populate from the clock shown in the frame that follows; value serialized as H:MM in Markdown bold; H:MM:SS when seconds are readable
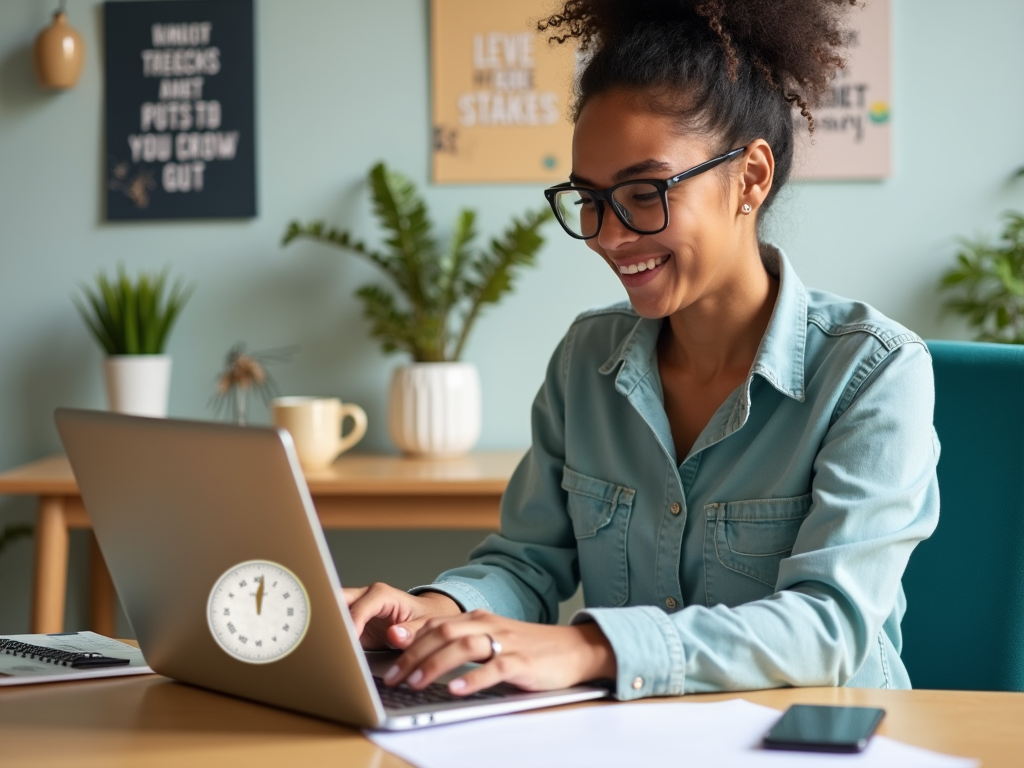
**12:01**
